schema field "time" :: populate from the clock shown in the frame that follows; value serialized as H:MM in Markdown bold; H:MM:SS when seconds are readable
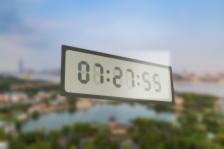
**7:27:55**
